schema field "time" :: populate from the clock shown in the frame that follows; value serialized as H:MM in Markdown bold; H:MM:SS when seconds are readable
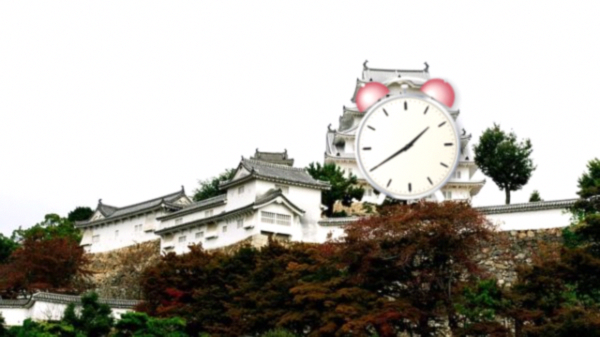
**1:40**
